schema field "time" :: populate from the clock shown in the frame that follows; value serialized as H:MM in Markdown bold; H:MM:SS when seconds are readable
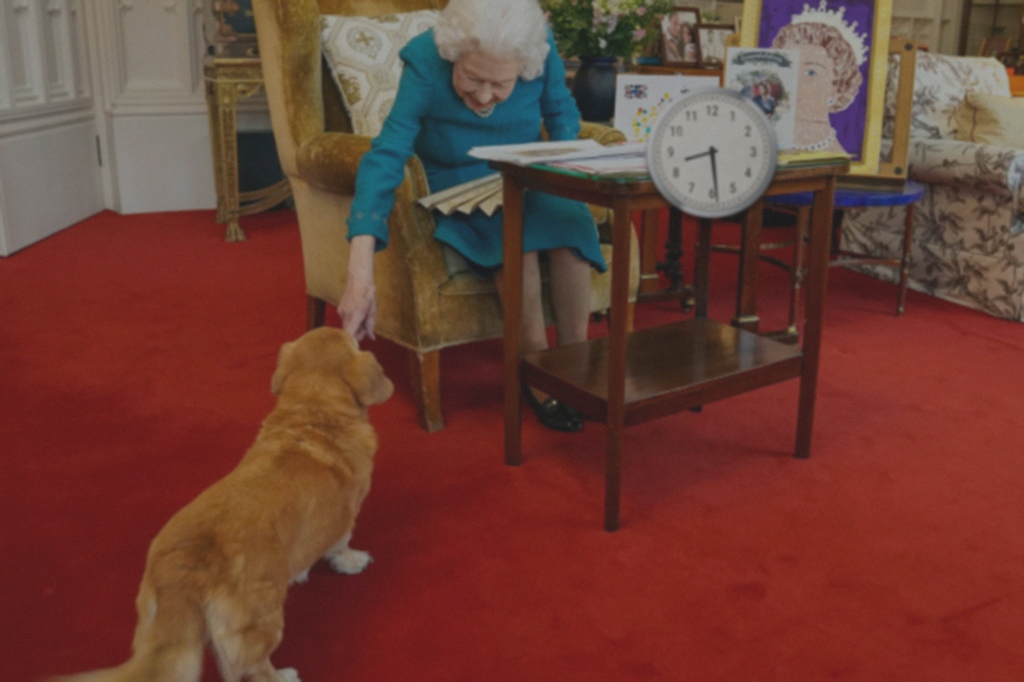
**8:29**
